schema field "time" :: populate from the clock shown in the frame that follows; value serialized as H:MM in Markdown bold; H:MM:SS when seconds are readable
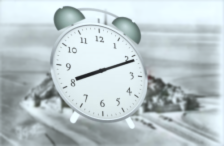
**8:11**
